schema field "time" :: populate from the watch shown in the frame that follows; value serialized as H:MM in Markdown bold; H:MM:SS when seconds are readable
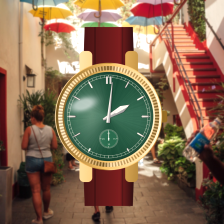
**2:01**
